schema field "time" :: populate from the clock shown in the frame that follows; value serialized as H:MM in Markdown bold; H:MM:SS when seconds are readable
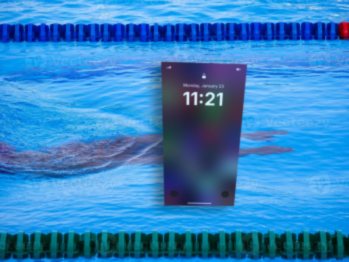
**11:21**
